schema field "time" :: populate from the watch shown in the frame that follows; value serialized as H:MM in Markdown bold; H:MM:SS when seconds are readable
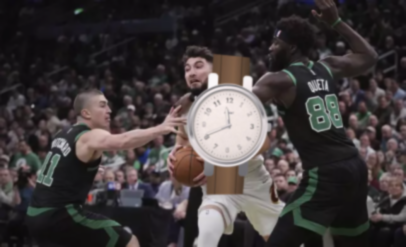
**11:41**
